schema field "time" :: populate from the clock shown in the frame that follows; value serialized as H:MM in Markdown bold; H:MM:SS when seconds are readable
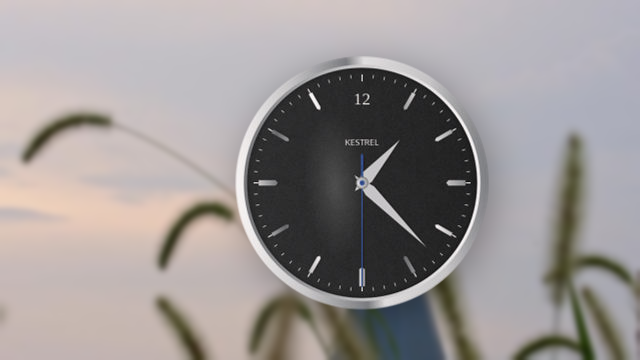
**1:22:30**
